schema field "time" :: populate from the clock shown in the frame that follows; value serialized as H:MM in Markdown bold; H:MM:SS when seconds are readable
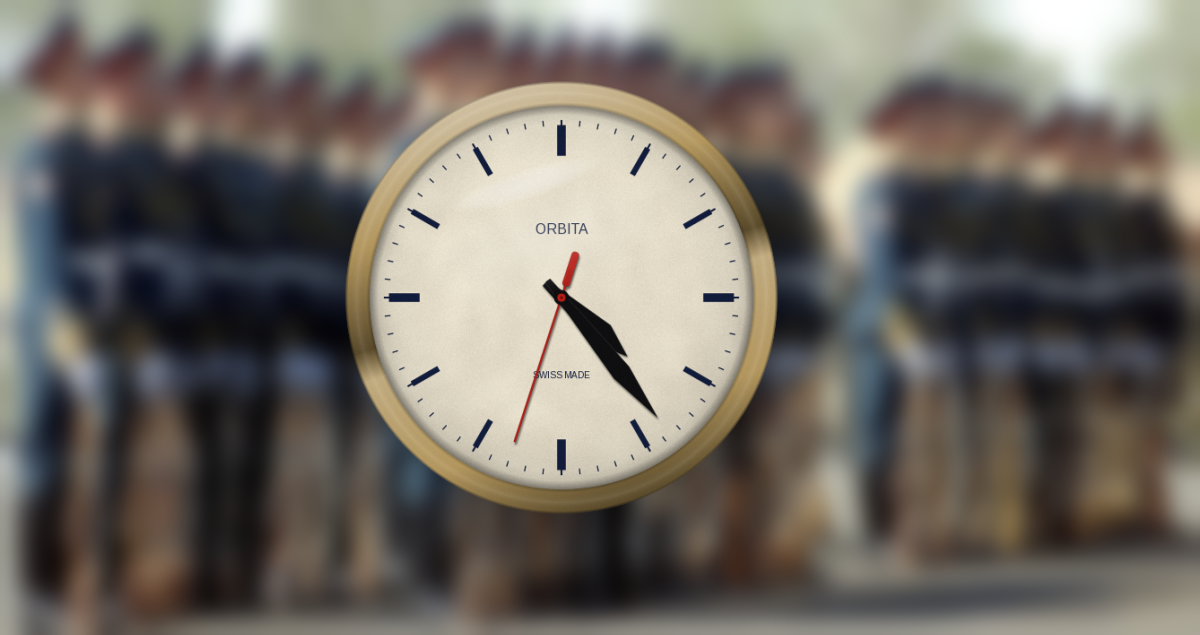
**4:23:33**
